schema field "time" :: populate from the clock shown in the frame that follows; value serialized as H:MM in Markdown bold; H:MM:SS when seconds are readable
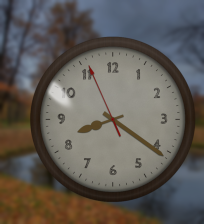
**8:20:56**
